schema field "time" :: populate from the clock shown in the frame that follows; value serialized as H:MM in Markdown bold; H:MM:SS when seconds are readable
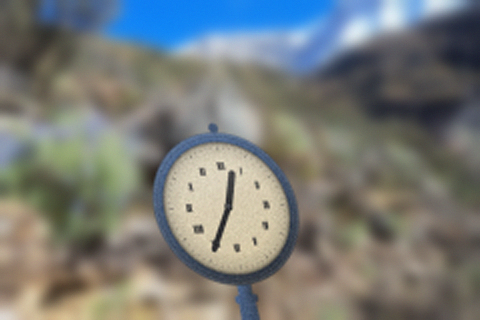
**12:35**
